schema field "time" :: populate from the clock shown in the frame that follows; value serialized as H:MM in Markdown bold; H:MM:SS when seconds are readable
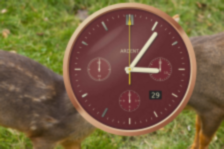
**3:06**
